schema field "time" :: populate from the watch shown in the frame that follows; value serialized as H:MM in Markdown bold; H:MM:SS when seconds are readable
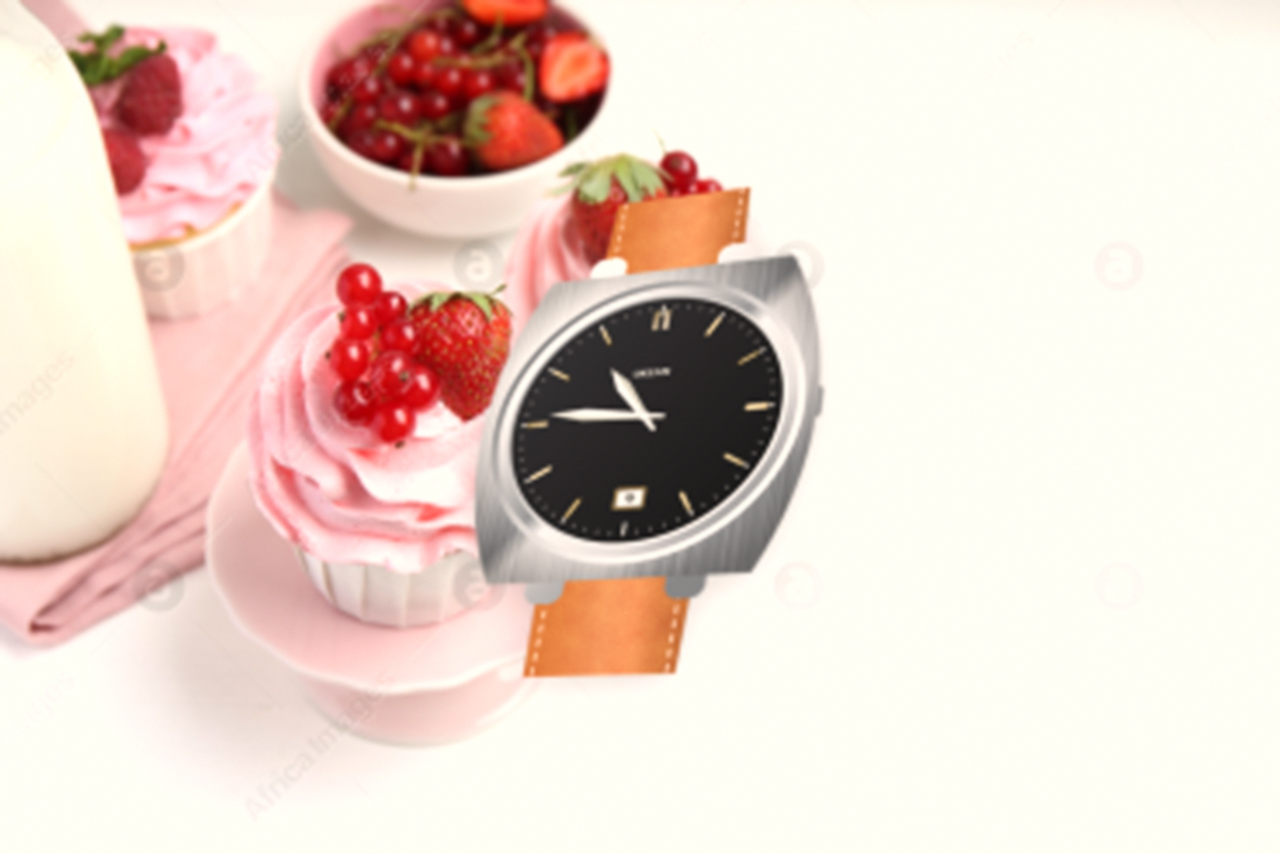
**10:46**
